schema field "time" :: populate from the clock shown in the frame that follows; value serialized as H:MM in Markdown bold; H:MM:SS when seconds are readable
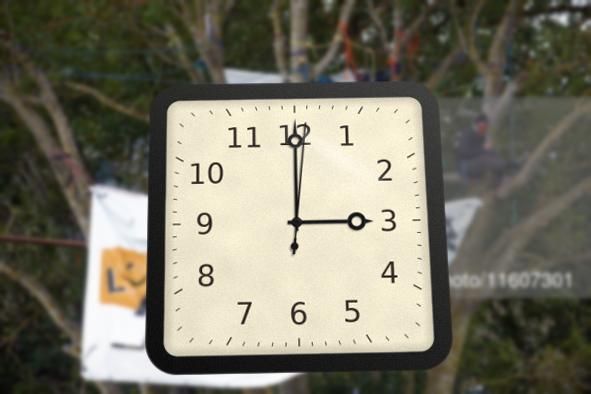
**3:00:01**
